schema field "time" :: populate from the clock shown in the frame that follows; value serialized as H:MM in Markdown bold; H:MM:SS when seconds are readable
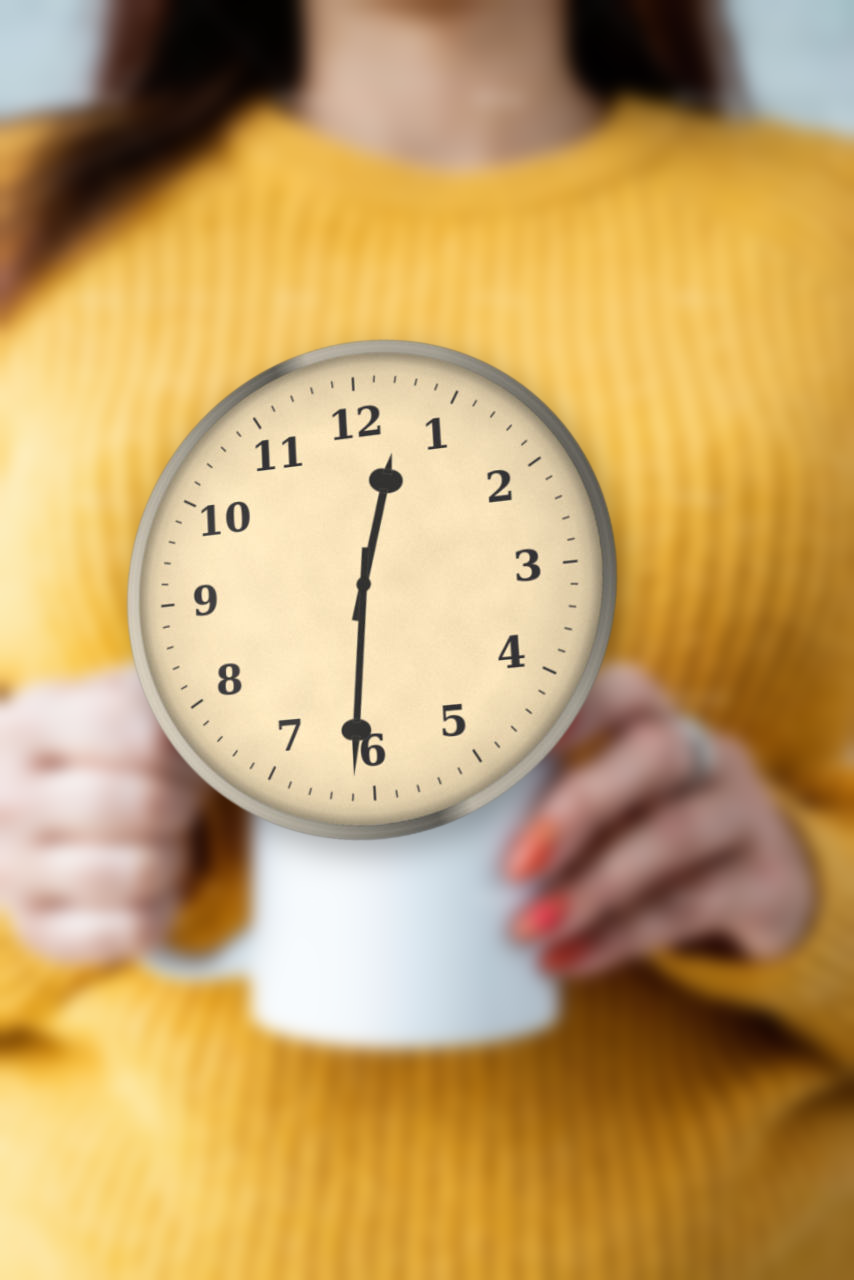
**12:31**
